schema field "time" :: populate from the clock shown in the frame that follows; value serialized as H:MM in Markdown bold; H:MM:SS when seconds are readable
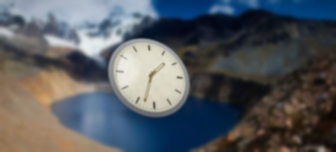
**1:33**
